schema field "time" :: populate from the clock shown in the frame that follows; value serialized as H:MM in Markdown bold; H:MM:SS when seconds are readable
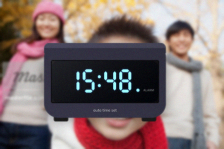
**15:48**
